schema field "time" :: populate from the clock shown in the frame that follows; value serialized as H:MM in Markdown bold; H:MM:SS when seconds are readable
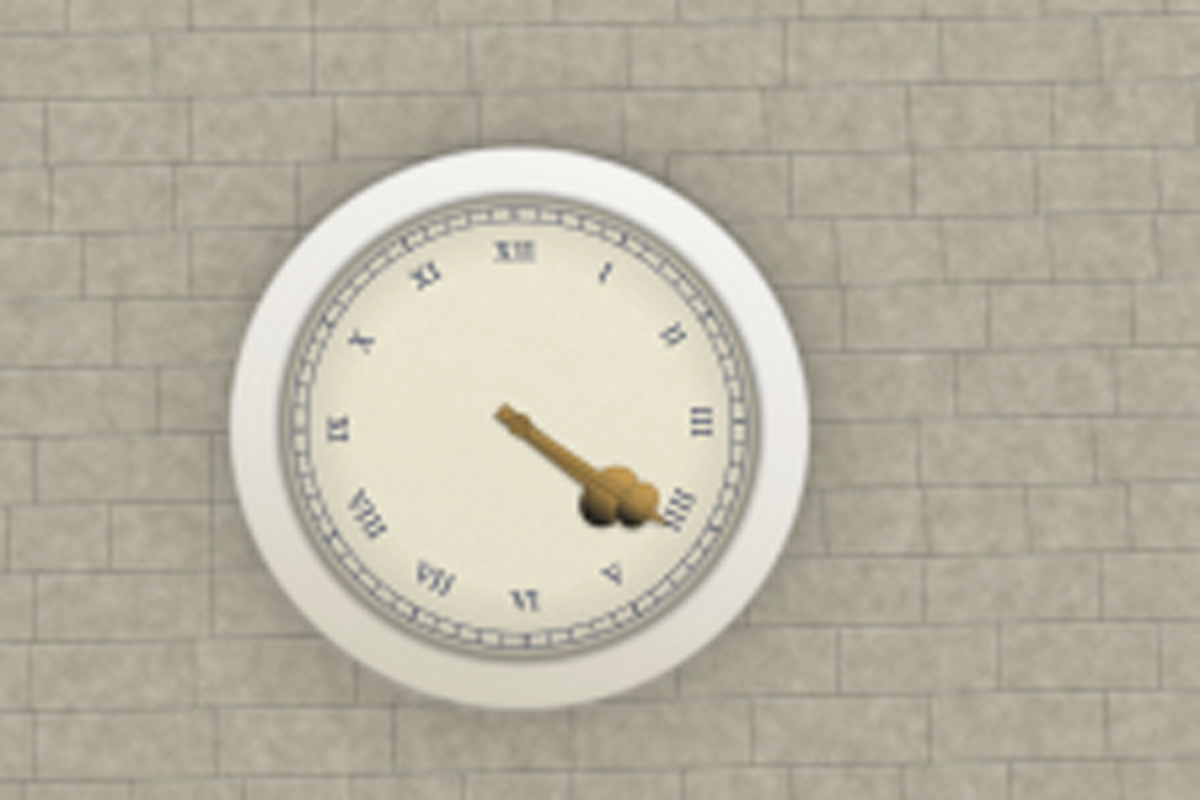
**4:21**
